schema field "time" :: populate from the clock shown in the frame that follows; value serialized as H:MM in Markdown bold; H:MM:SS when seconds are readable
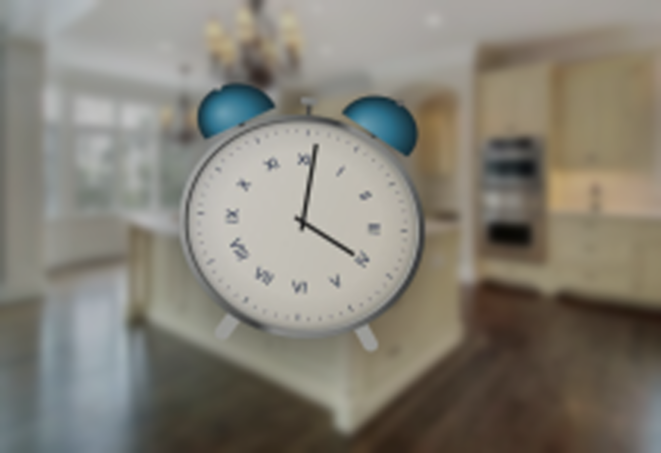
**4:01**
